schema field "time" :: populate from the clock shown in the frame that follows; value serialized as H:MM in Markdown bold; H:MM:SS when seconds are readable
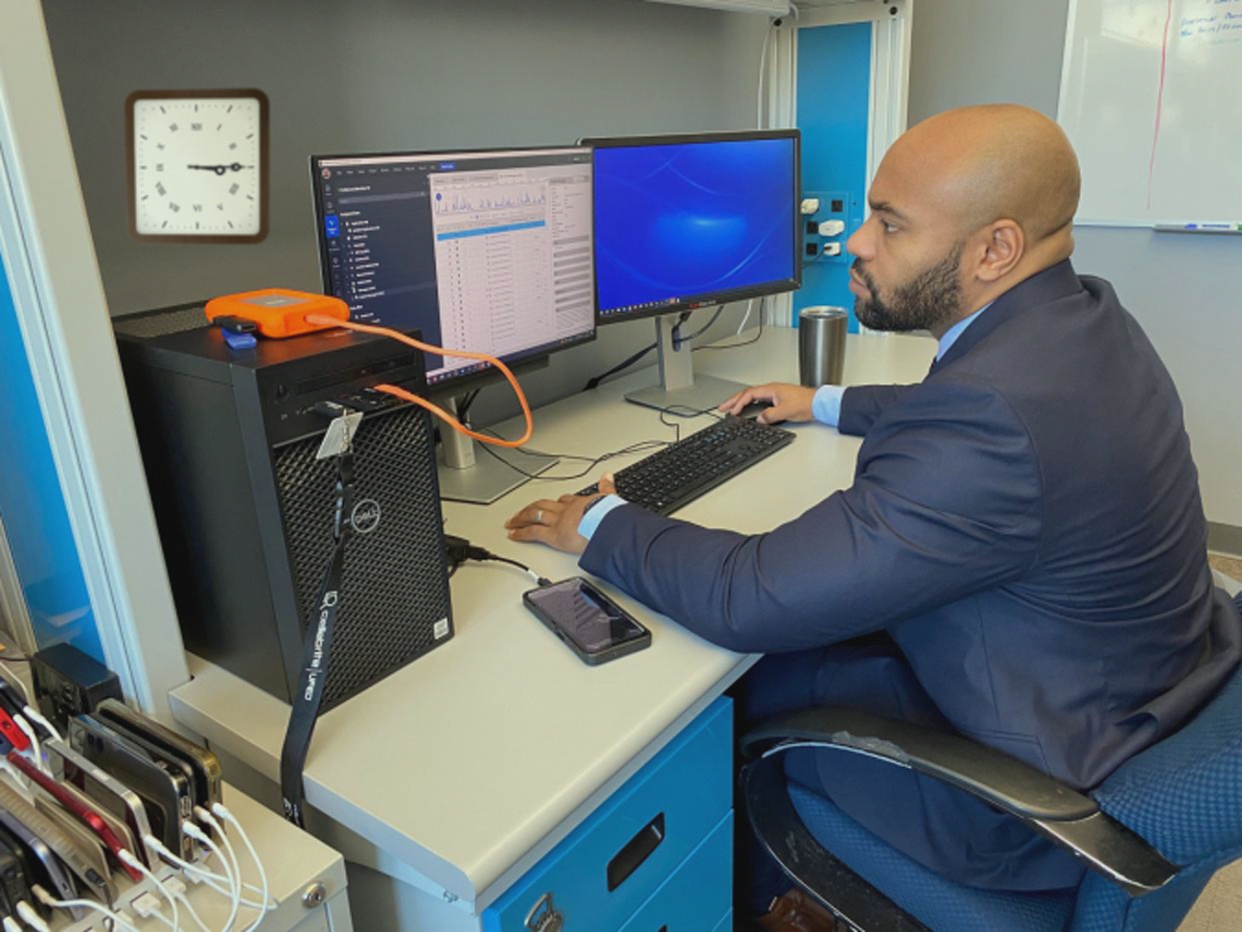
**3:15**
